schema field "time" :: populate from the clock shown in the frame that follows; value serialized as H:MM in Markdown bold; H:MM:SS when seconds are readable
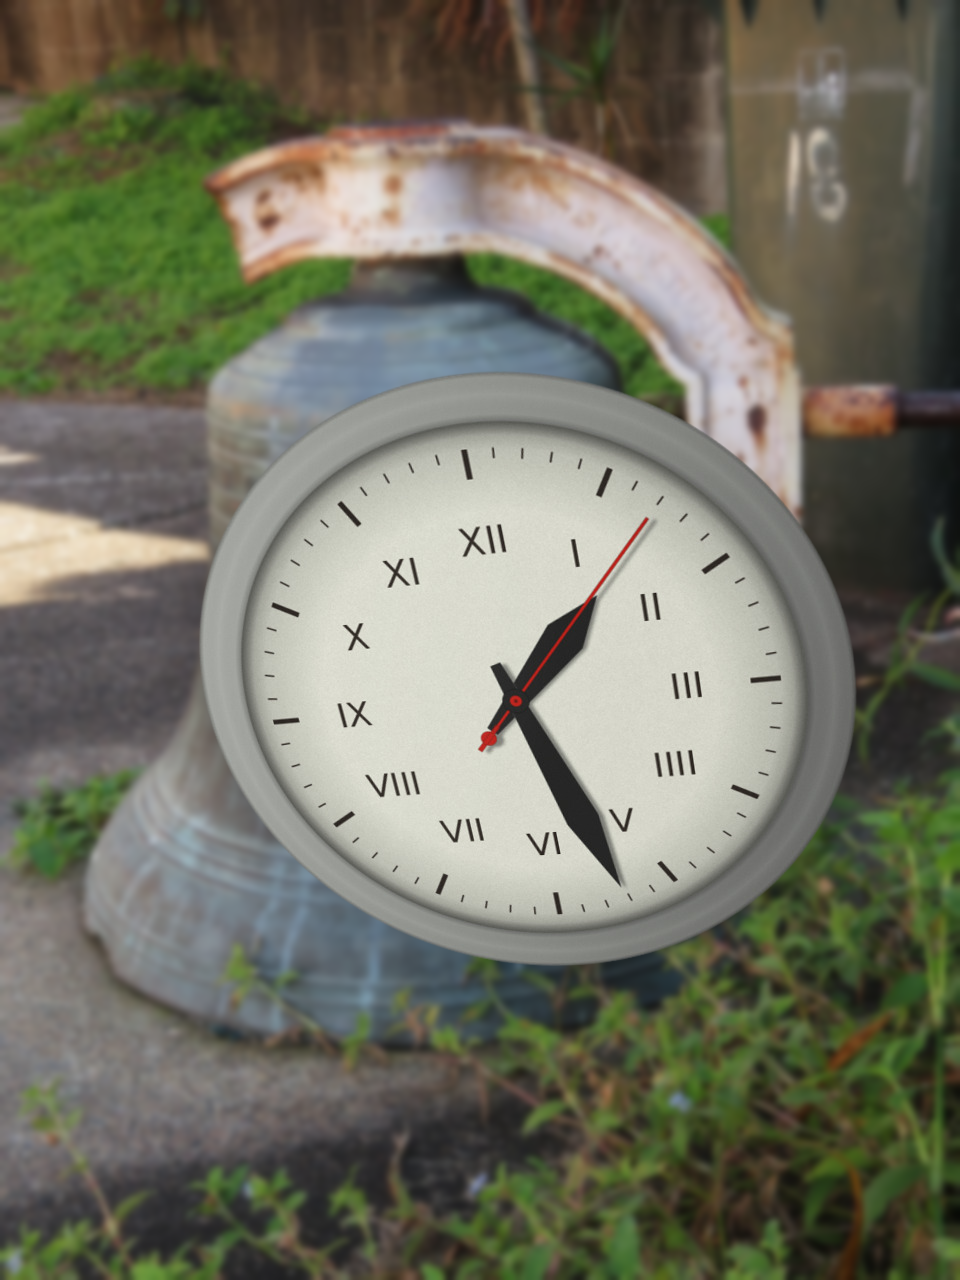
**1:27:07**
